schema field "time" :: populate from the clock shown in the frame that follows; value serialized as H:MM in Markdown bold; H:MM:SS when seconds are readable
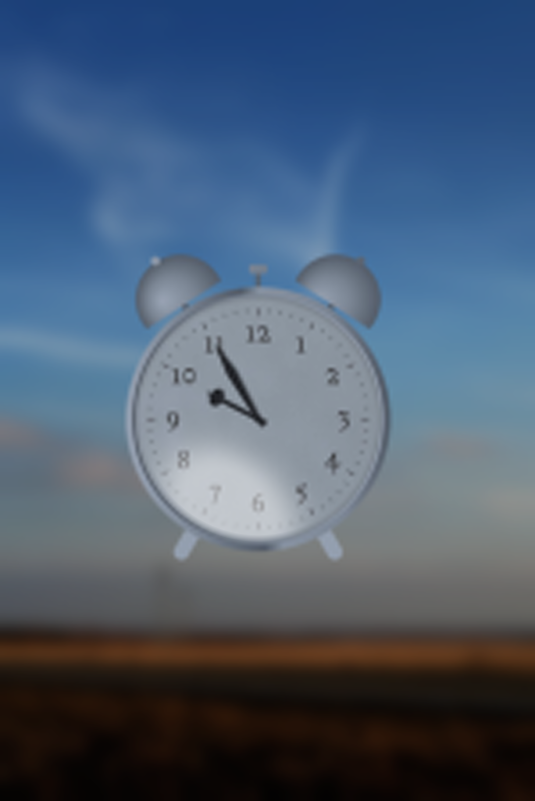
**9:55**
